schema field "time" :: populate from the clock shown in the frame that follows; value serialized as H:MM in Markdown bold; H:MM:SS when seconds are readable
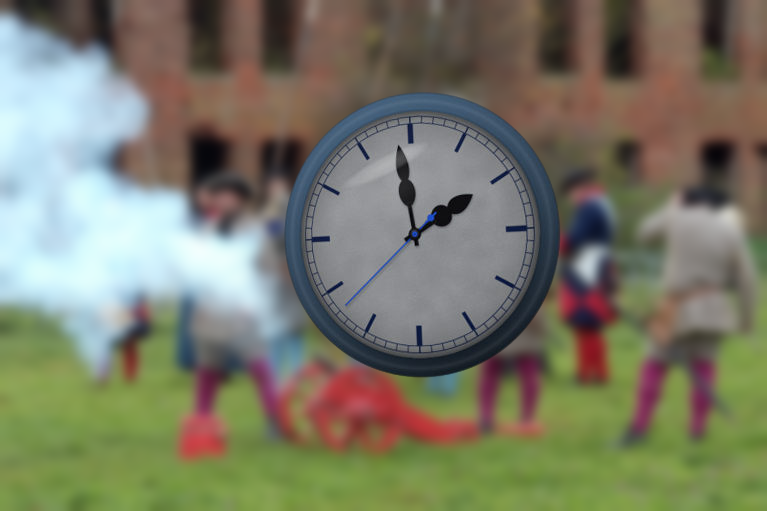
**1:58:38**
